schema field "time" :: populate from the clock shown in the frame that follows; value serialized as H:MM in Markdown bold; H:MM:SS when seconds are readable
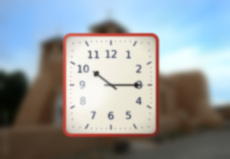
**10:15**
